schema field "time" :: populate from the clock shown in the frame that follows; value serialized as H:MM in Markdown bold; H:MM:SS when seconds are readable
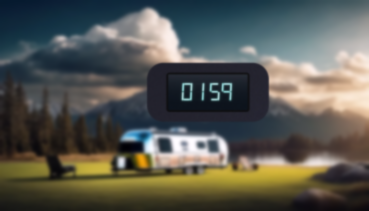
**1:59**
